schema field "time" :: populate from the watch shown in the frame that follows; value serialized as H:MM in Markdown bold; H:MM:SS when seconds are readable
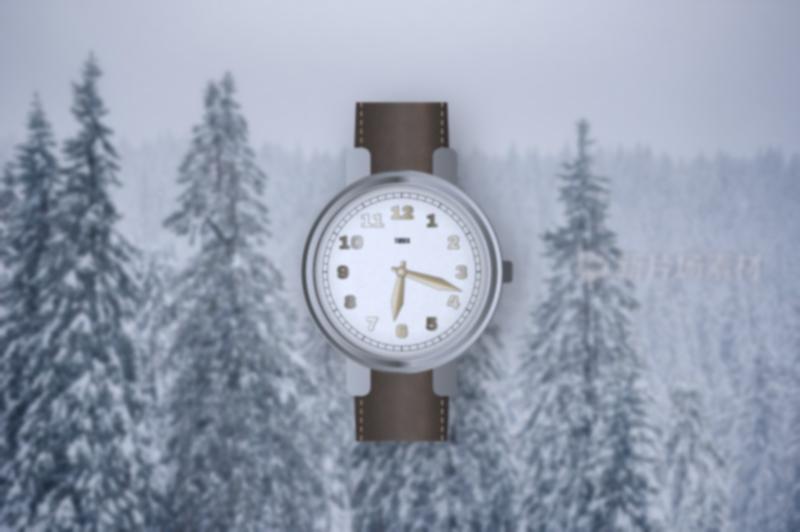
**6:18**
